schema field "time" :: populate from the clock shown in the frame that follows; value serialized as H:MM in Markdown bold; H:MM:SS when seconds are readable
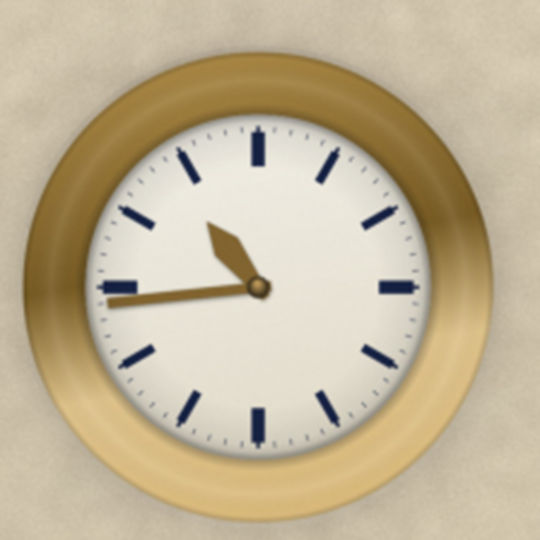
**10:44**
